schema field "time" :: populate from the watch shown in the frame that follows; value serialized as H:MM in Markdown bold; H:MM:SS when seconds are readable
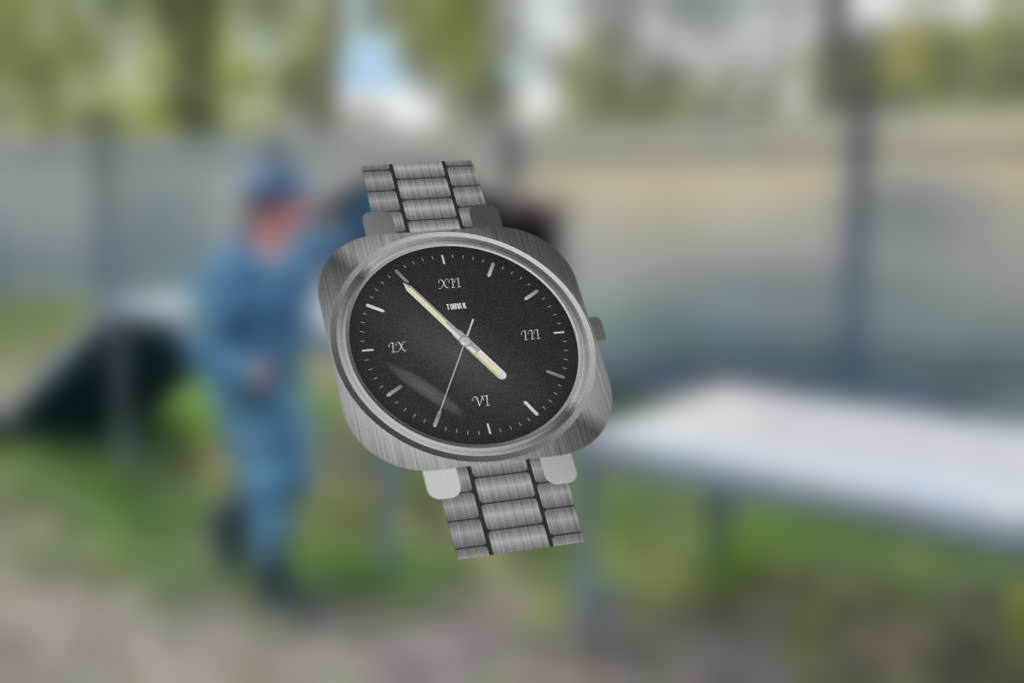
**4:54:35**
